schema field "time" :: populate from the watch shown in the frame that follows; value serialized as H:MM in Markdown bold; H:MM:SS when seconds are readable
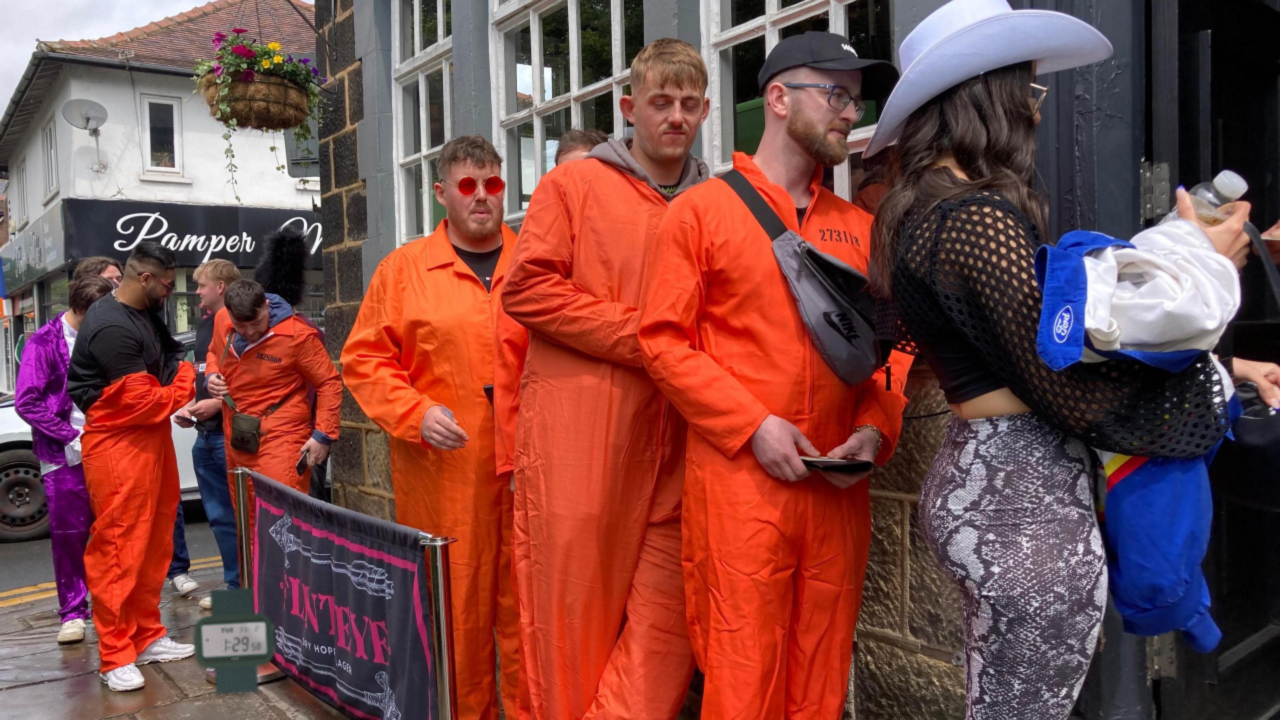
**1:29**
